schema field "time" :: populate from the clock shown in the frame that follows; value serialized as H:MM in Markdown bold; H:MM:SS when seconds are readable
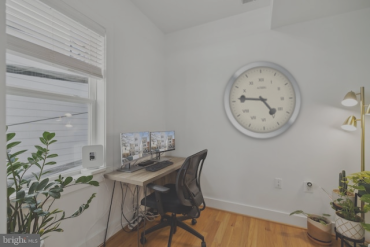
**4:46**
